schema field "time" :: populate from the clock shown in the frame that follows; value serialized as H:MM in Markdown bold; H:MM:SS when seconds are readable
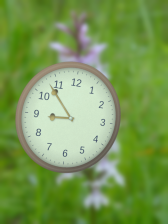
**8:53**
